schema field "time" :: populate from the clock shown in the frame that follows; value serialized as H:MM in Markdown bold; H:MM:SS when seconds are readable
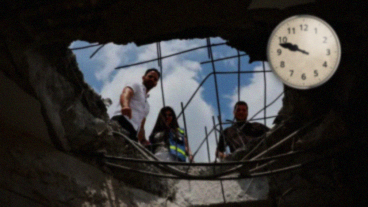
**9:48**
